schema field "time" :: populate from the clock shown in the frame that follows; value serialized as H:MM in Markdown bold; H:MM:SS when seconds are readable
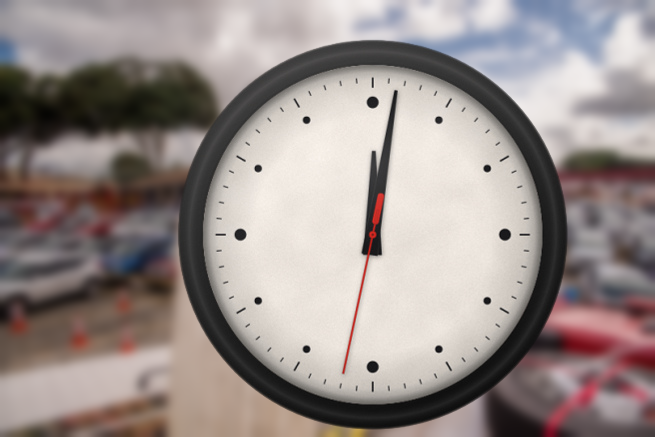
**12:01:32**
